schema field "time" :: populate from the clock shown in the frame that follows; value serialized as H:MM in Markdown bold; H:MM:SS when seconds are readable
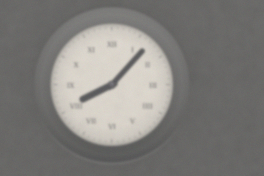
**8:07**
